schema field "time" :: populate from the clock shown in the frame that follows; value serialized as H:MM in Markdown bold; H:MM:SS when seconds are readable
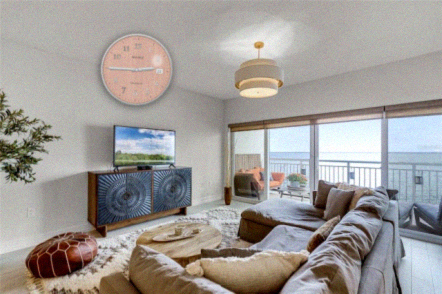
**2:45**
